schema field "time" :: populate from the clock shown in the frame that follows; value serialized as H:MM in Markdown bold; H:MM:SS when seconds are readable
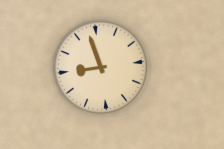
**8:58**
